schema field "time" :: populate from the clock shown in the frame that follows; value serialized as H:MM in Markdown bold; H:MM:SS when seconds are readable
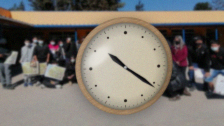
**10:21**
